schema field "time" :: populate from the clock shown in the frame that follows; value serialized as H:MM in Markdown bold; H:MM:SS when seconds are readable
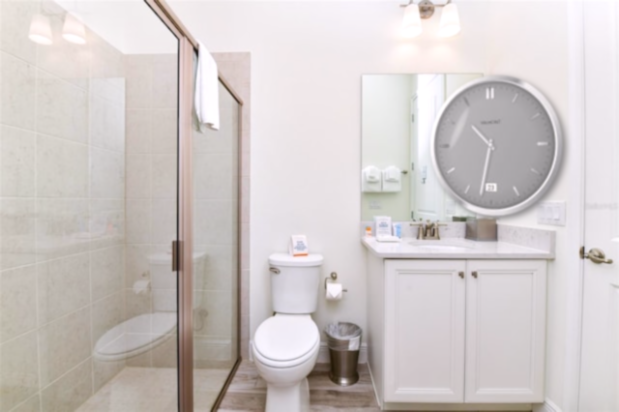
**10:32**
